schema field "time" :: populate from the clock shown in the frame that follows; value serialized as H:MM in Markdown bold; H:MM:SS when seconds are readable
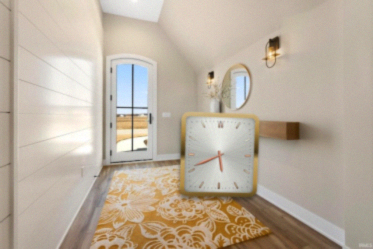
**5:41**
